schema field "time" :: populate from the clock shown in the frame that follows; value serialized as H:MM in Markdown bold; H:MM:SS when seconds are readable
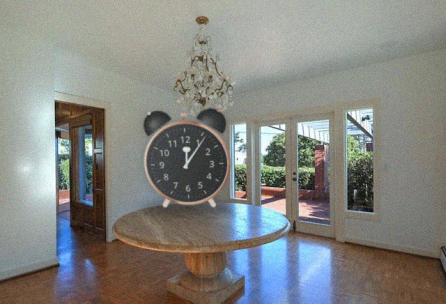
**12:06**
